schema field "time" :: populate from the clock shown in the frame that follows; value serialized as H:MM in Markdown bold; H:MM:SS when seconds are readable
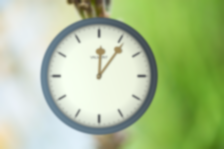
**12:06**
